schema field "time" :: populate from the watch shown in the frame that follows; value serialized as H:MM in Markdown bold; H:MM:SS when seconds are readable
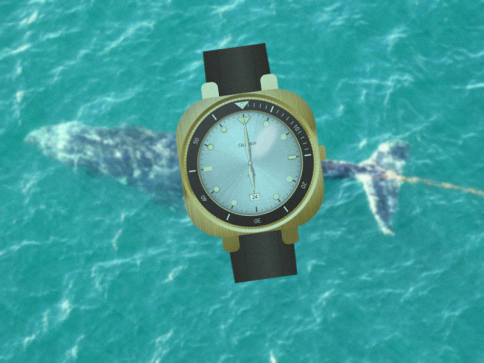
**6:00**
